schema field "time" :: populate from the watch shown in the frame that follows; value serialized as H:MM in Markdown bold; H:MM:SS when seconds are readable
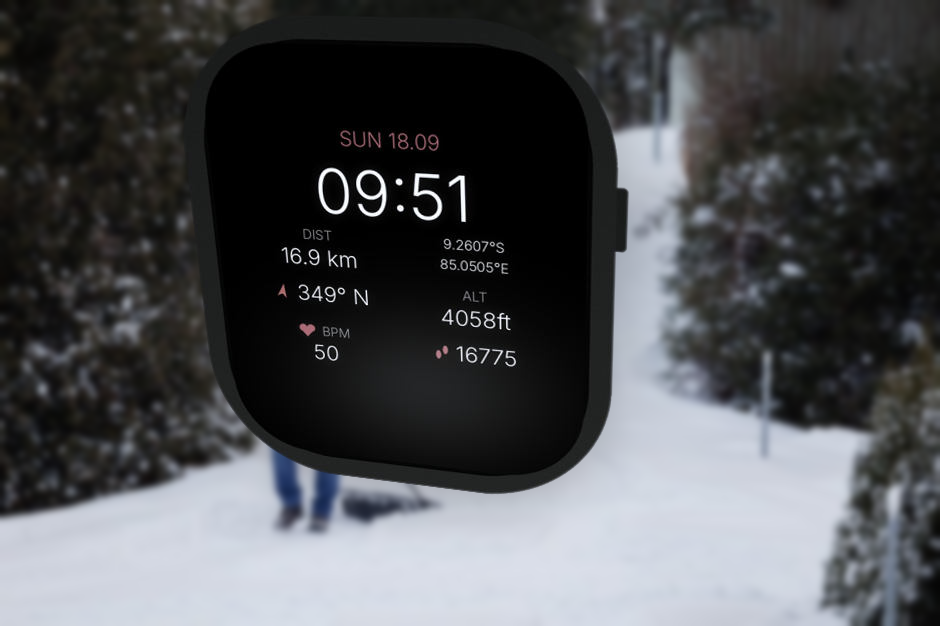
**9:51**
